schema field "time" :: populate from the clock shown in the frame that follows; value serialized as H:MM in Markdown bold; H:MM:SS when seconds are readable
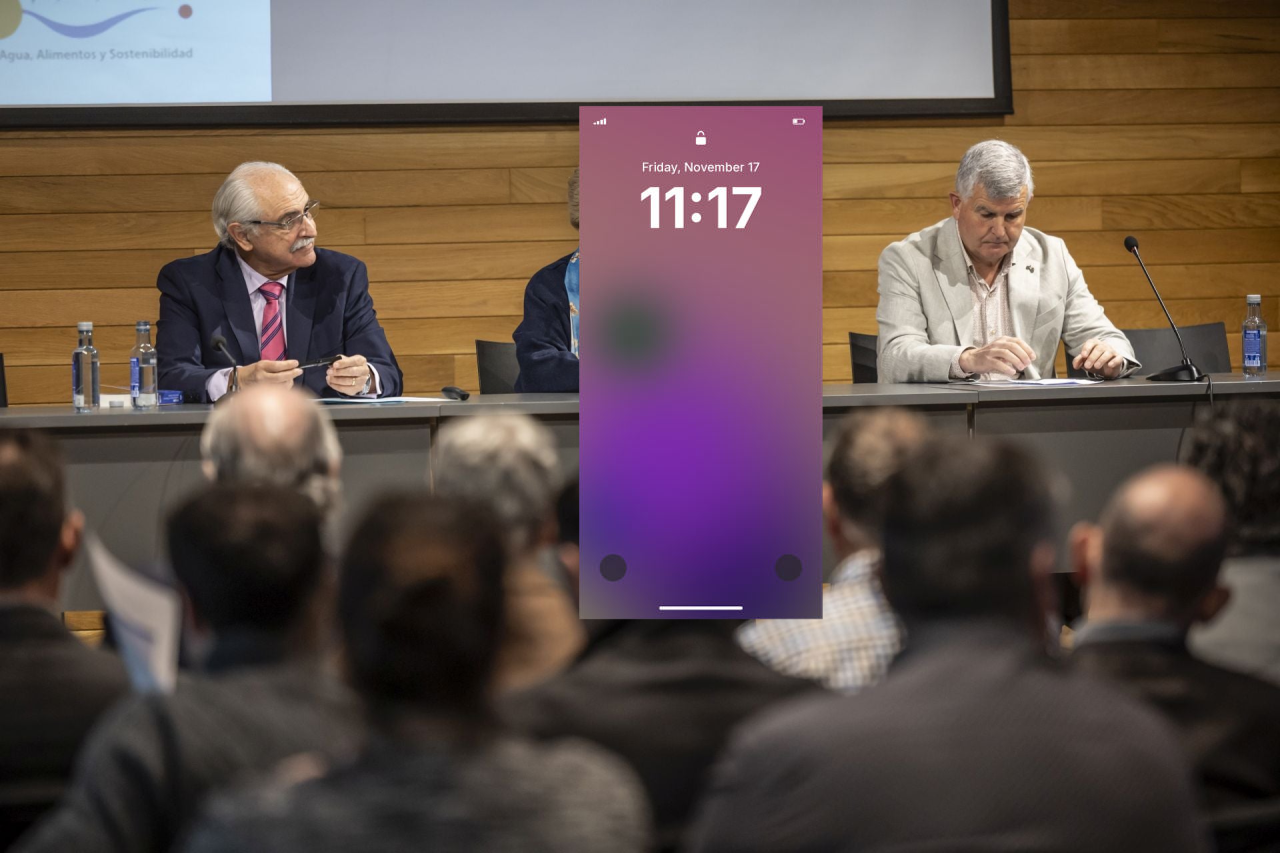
**11:17**
